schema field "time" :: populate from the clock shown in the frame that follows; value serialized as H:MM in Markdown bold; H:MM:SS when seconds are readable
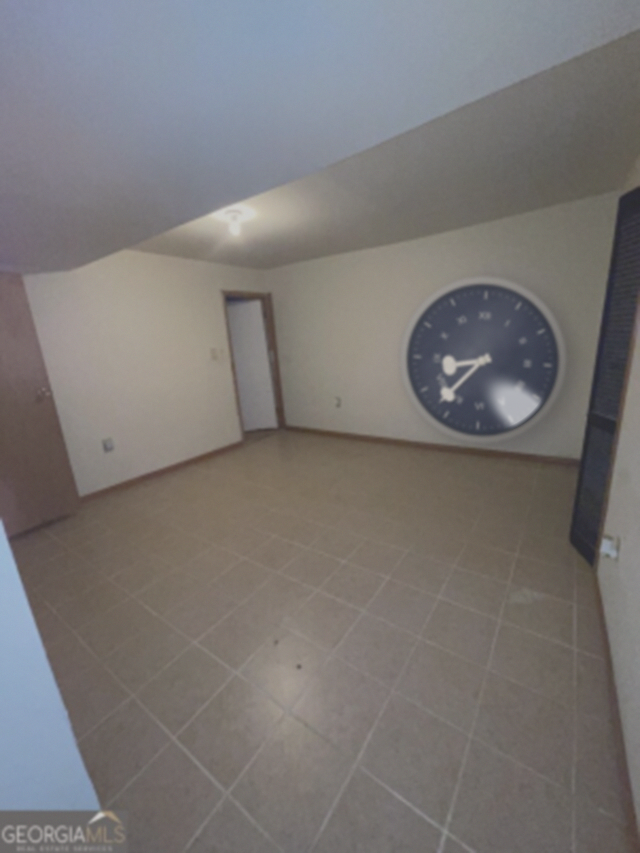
**8:37**
